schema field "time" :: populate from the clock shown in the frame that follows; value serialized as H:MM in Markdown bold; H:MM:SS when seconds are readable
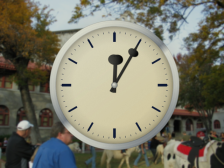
**12:05**
